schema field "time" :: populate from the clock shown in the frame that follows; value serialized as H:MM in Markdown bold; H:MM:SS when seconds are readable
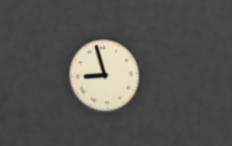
**8:58**
